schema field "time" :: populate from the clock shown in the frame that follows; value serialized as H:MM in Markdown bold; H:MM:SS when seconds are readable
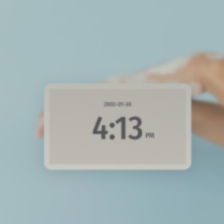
**4:13**
